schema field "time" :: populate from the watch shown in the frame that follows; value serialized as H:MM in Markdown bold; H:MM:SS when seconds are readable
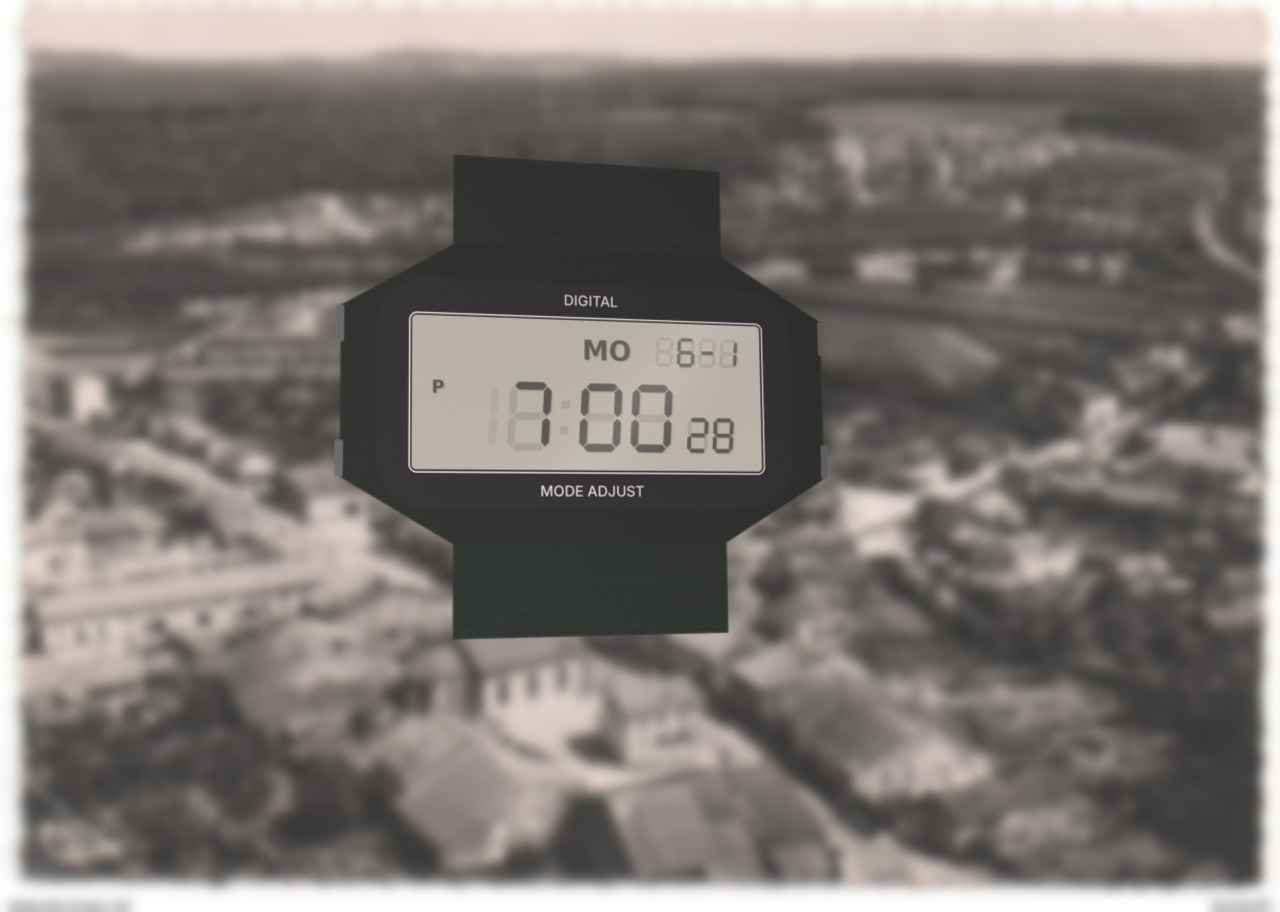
**7:00:28**
